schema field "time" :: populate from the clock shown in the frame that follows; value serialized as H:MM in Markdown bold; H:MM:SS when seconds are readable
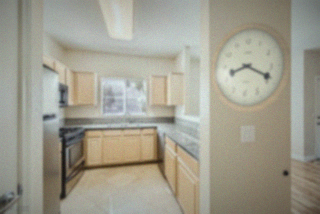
**8:19**
